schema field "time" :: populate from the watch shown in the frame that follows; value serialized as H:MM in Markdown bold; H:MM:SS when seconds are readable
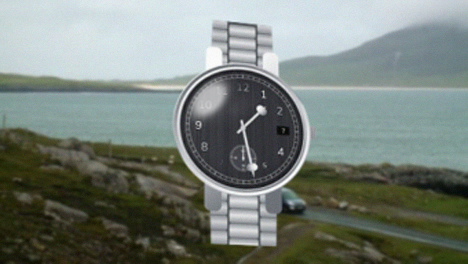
**1:28**
